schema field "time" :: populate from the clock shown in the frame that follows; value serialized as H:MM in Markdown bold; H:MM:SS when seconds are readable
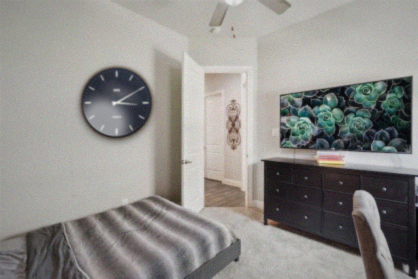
**3:10**
